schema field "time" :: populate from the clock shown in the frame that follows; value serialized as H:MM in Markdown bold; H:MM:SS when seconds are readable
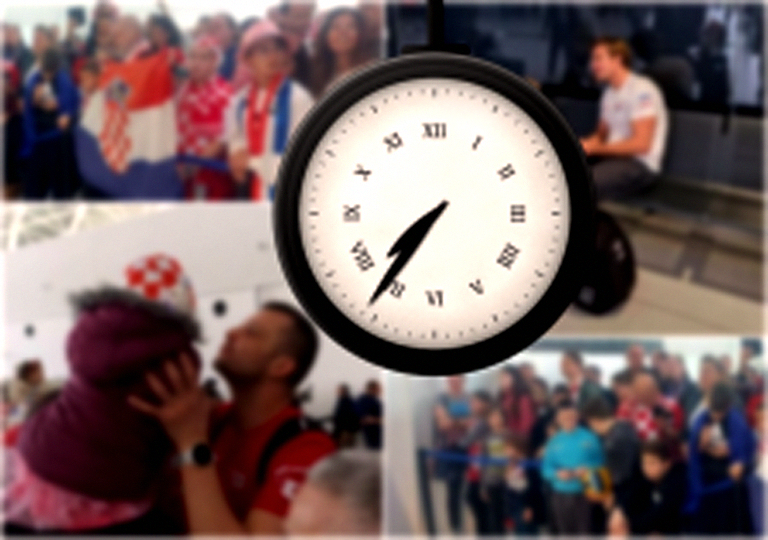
**7:36**
